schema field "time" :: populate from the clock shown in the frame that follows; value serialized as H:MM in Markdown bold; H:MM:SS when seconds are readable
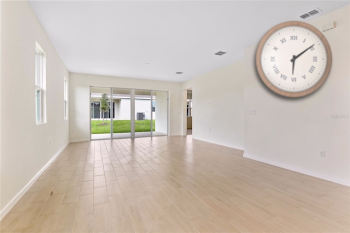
**6:09**
